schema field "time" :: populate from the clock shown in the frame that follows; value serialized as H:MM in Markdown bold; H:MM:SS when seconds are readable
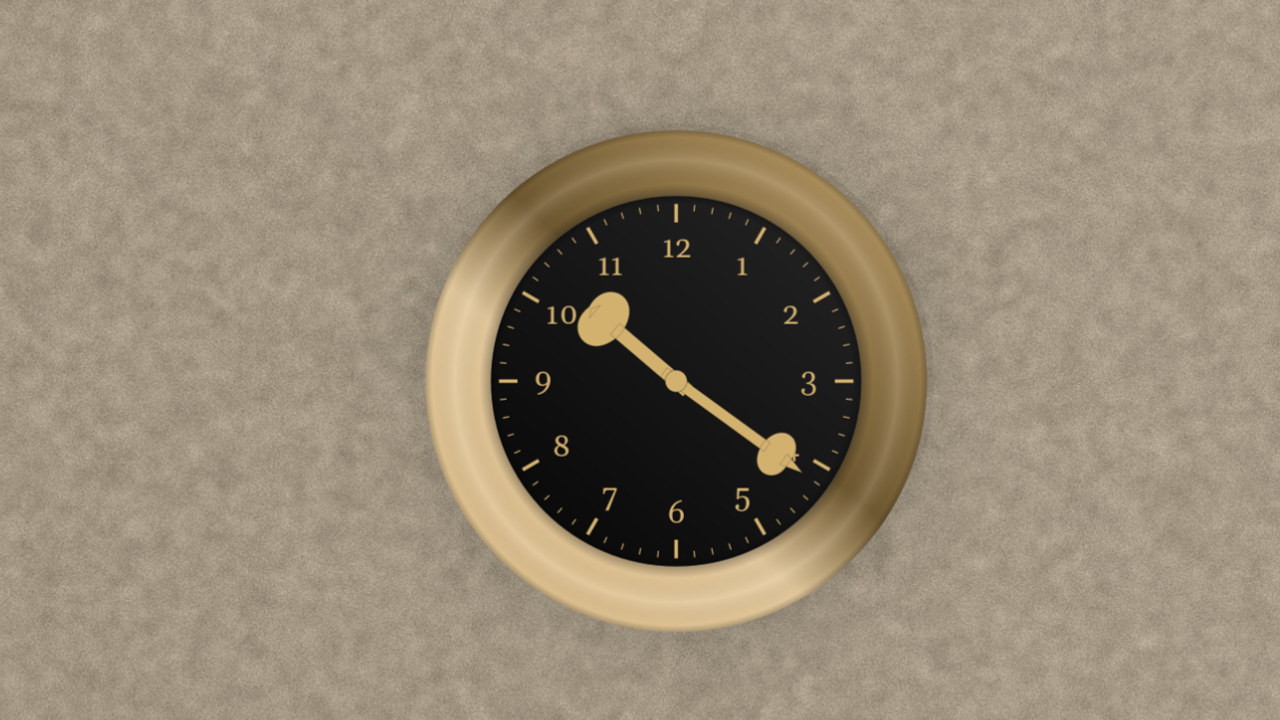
**10:21**
